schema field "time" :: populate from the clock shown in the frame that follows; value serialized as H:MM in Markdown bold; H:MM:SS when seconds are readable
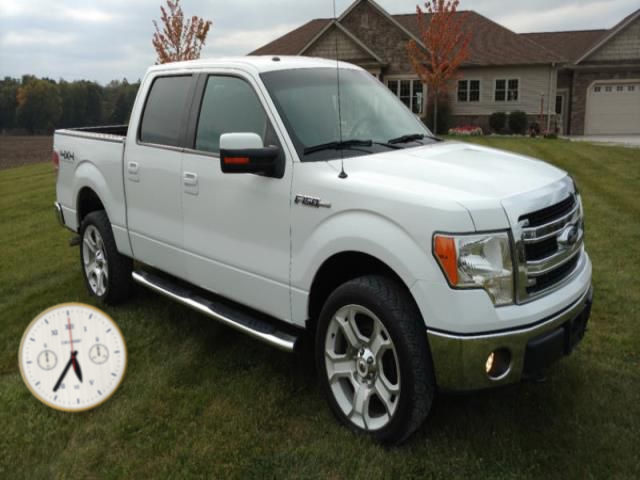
**5:36**
